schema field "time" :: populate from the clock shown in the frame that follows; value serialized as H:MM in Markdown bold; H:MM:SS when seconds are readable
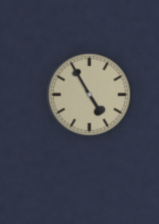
**4:55**
